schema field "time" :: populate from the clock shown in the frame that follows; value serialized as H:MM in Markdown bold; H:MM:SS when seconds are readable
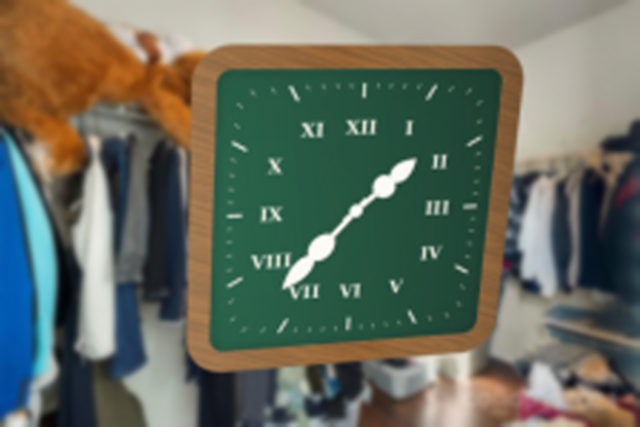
**1:37**
